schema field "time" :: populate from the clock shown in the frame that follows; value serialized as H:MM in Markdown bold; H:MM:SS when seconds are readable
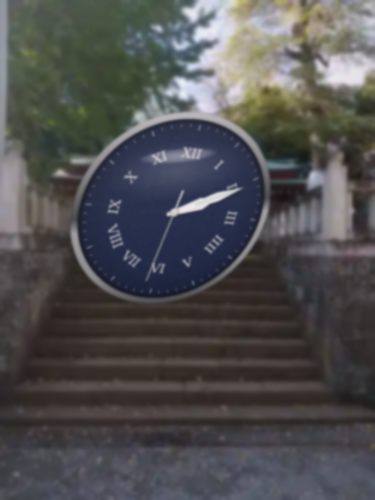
**2:10:31**
